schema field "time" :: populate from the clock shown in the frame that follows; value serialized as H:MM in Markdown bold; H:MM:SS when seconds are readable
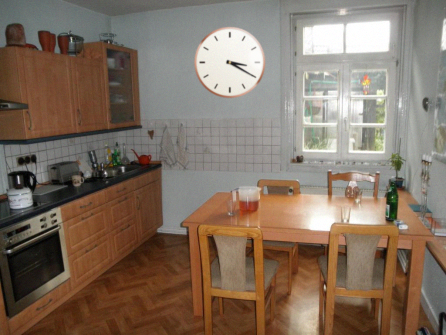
**3:20**
